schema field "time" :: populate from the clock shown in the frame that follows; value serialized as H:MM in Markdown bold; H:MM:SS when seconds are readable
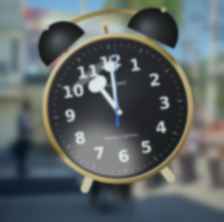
**11:00:01**
